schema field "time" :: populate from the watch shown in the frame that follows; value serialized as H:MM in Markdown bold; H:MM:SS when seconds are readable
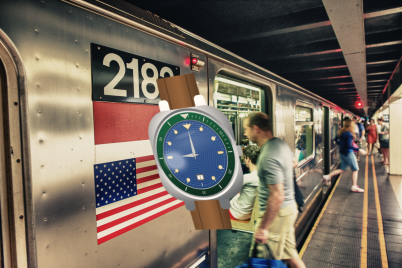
**9:00**
